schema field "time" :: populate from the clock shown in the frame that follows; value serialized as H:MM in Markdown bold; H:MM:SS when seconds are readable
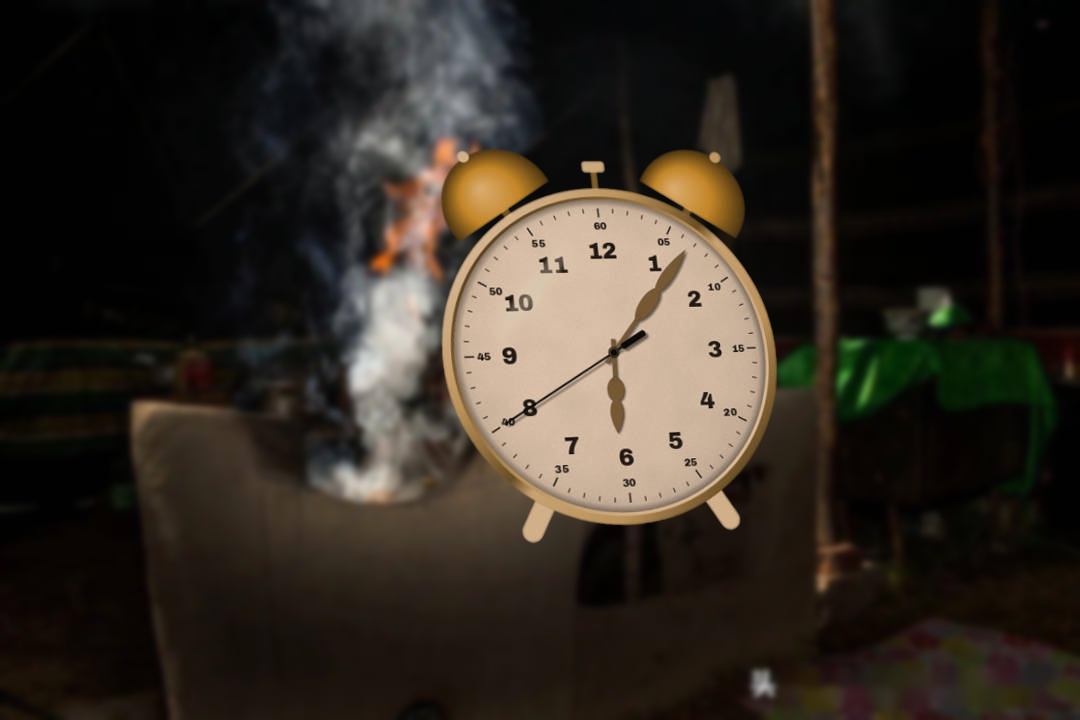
**6:06:40**
